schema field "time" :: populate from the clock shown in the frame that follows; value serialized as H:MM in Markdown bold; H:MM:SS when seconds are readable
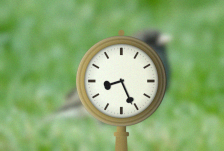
**8:26**
